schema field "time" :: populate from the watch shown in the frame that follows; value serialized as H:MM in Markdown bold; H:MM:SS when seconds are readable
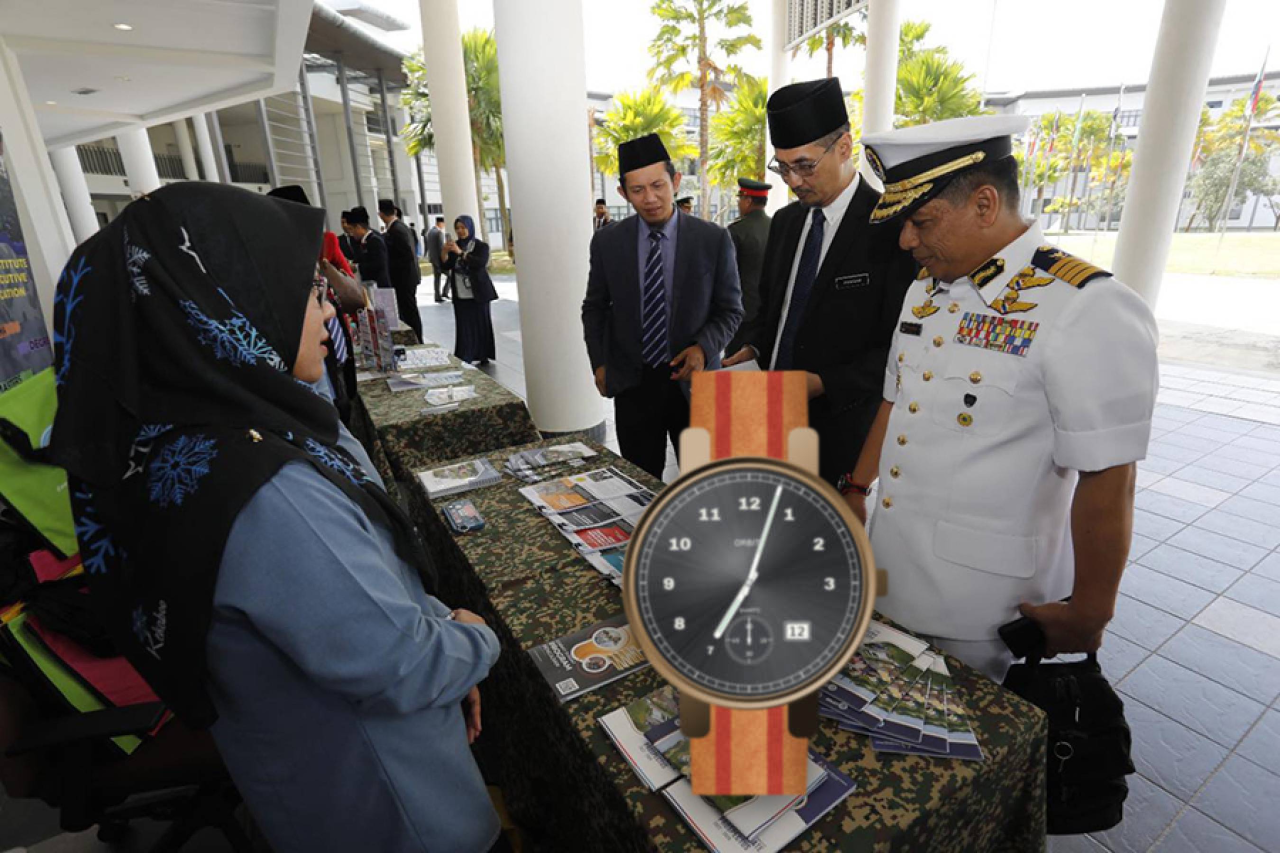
**7:03**
